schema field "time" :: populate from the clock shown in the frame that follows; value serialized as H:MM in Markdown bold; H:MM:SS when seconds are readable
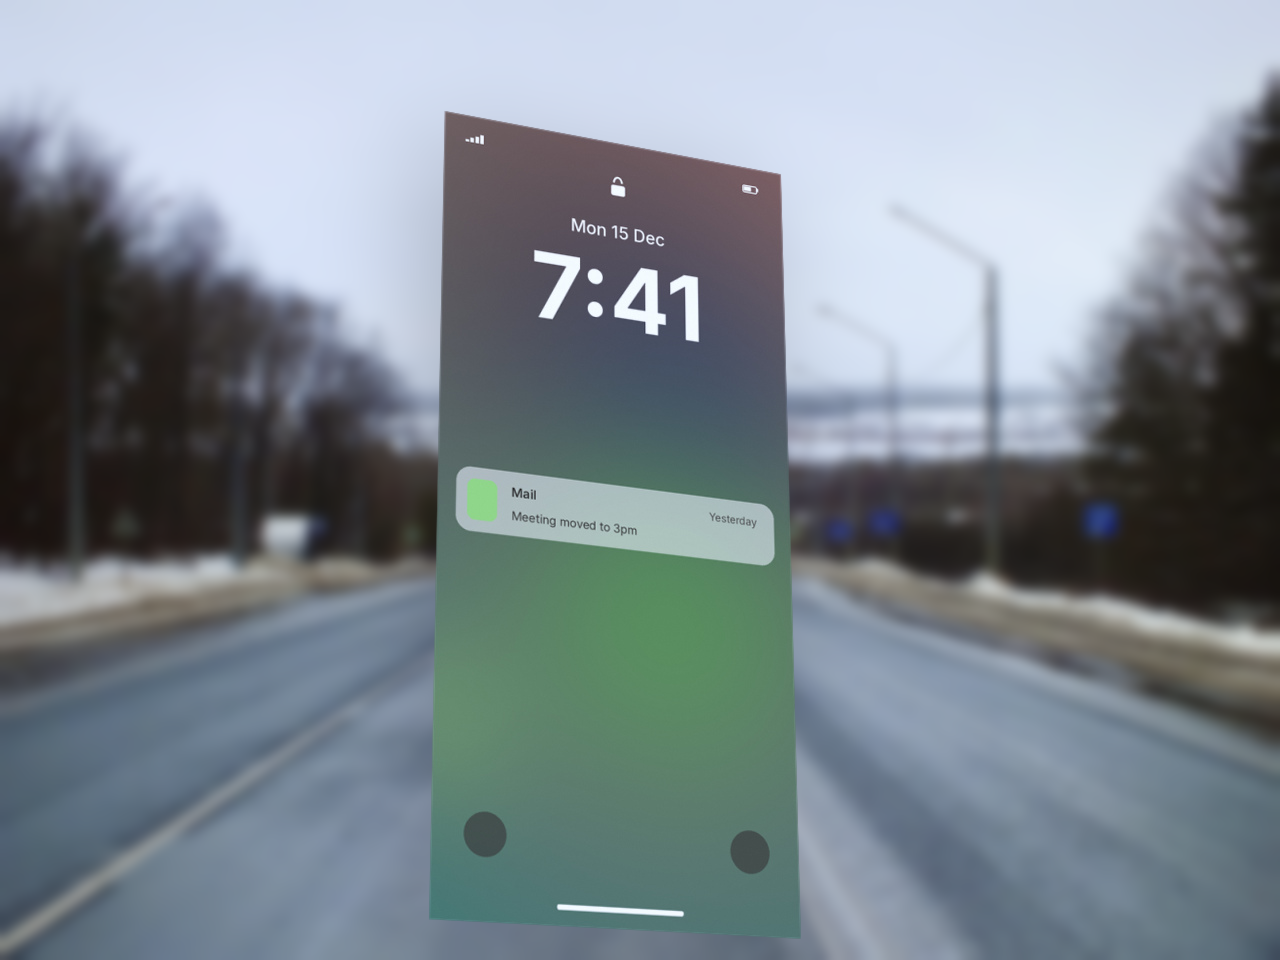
**7:41**
